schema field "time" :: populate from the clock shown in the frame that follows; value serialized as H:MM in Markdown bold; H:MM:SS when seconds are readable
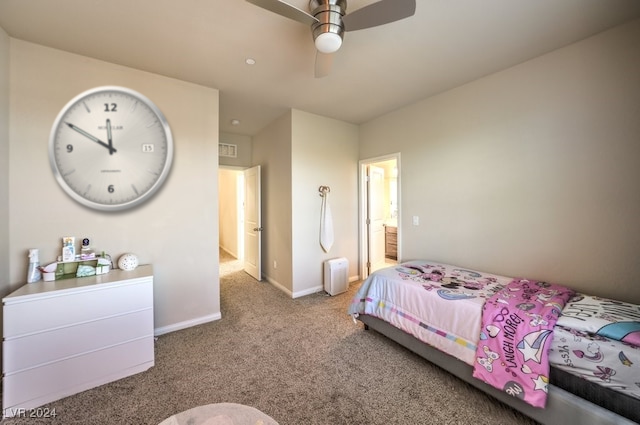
**11:50**
